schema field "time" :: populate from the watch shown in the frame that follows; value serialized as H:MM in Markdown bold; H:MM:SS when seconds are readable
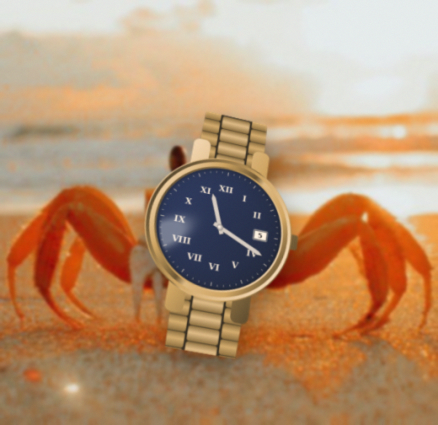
**11:19**
